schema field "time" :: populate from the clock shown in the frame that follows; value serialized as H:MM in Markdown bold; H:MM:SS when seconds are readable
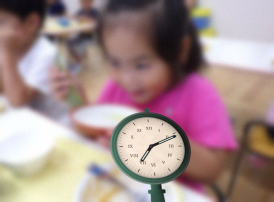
**7:11**
